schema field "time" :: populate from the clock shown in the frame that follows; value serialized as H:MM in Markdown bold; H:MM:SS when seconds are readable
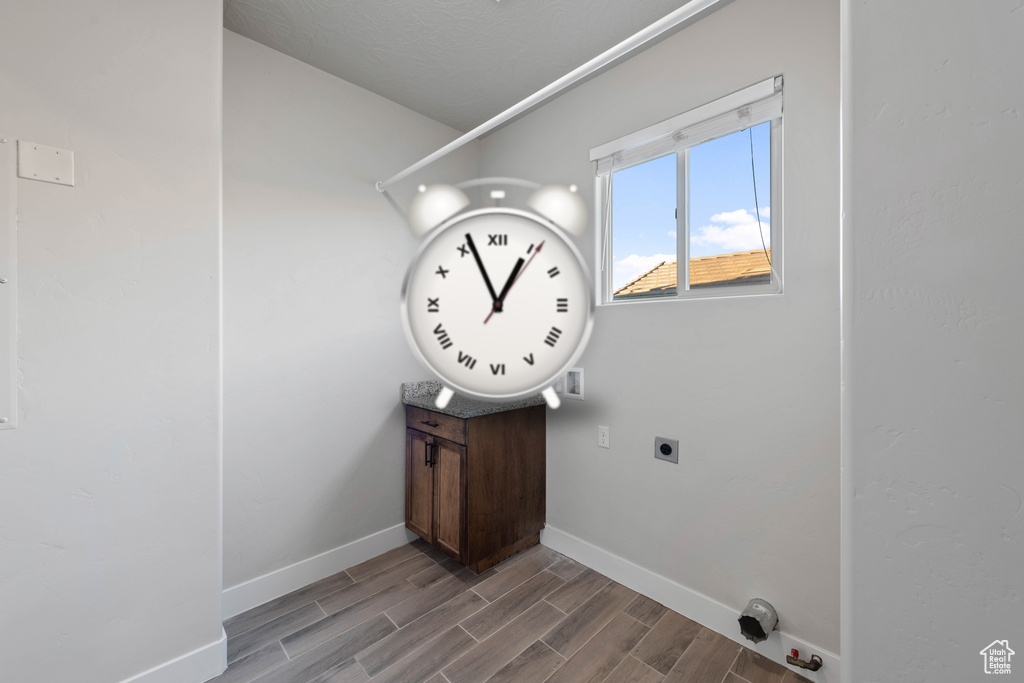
**12:56:06**
